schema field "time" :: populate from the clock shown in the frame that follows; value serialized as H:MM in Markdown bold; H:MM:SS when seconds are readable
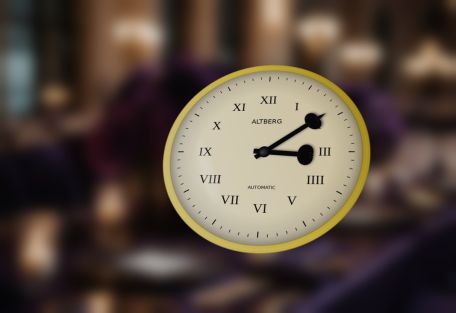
**3:09**
